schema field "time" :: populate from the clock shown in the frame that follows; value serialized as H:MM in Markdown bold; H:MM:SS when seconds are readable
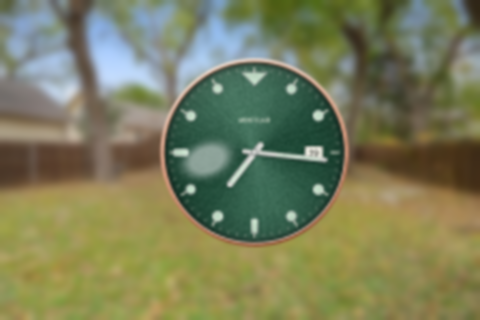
**7:16**
